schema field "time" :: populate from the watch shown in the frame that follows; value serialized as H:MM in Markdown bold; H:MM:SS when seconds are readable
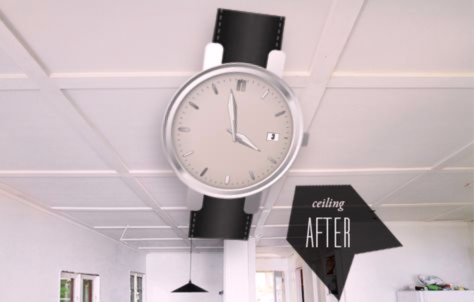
**3:58**
